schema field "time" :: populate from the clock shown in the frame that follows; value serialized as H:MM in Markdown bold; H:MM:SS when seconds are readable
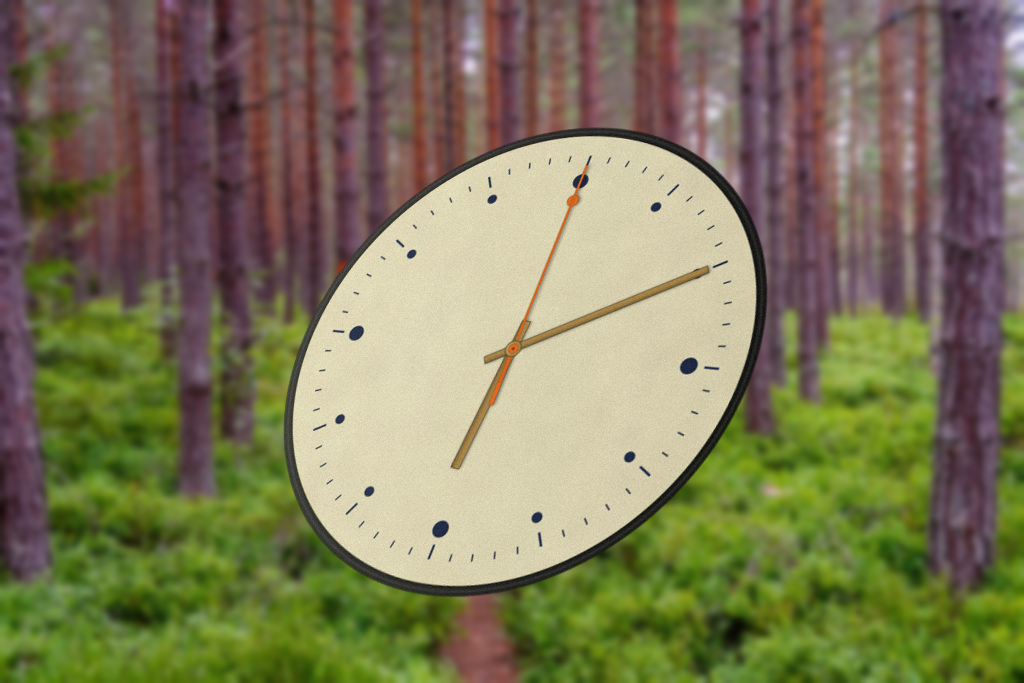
**6:10:00**
